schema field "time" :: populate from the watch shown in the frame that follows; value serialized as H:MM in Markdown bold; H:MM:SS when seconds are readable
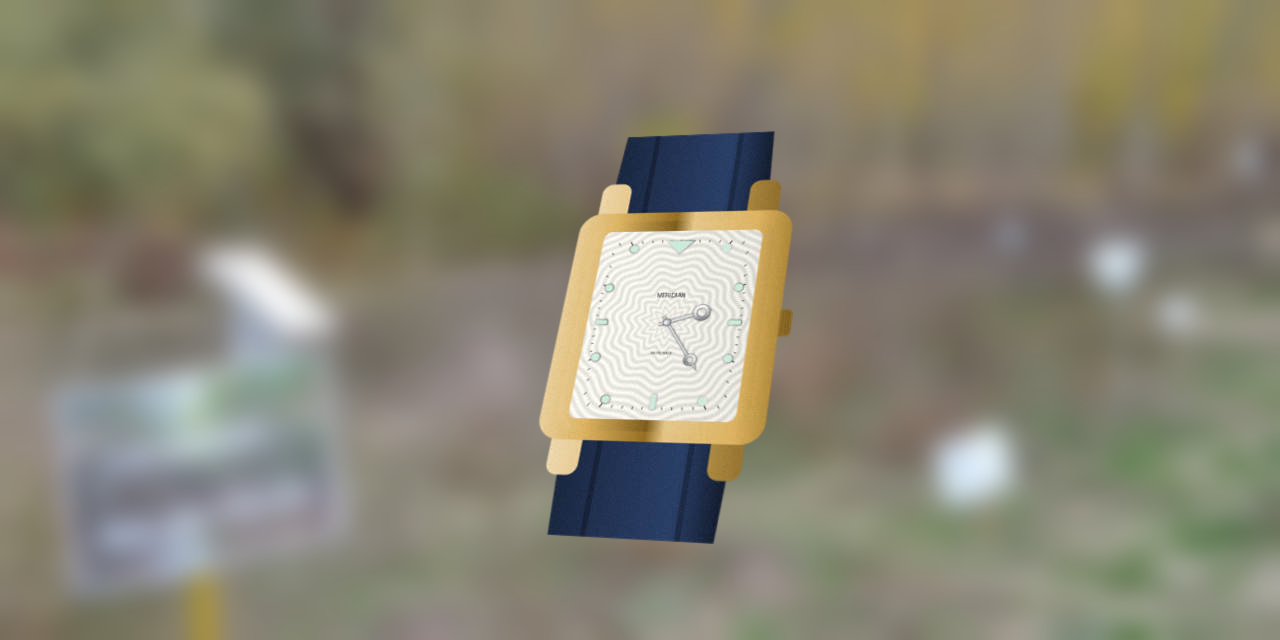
**2:24**
